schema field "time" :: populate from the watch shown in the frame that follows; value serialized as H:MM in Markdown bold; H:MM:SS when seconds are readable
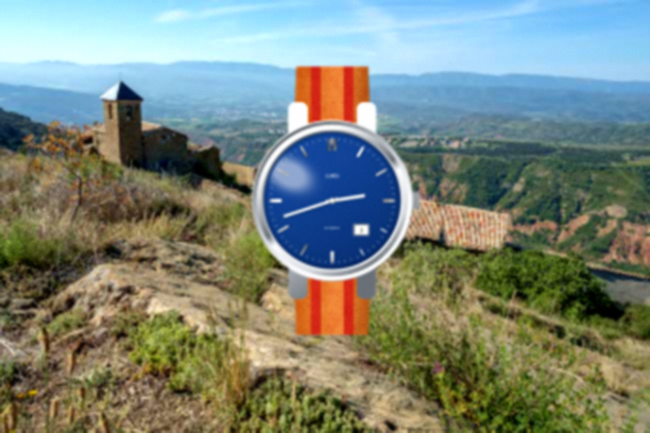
**2:42**
